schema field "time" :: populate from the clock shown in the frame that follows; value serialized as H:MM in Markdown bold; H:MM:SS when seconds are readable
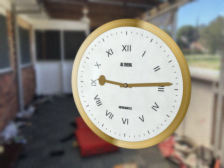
**9:14**
